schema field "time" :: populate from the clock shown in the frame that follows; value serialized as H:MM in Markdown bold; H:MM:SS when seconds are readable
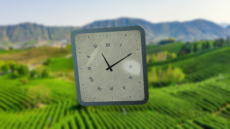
**11:10**
